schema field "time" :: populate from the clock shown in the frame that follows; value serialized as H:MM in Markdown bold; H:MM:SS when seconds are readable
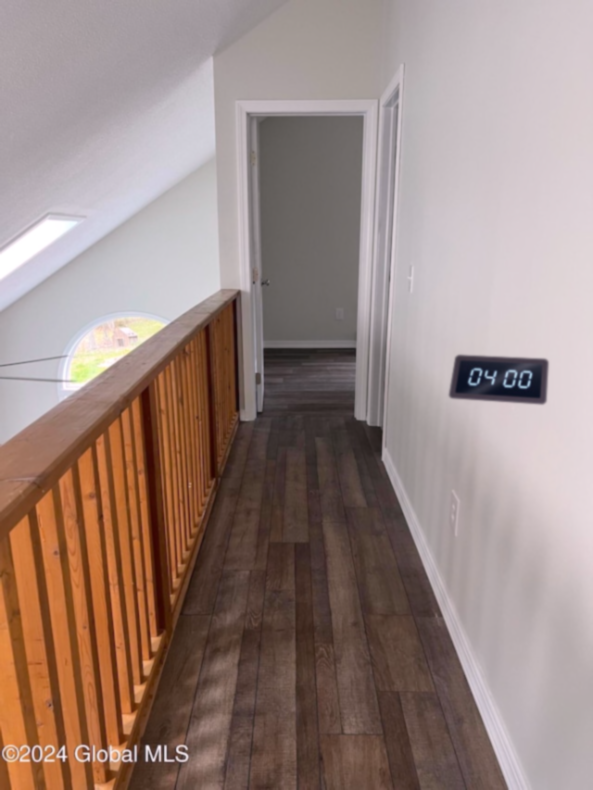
**4:00**
